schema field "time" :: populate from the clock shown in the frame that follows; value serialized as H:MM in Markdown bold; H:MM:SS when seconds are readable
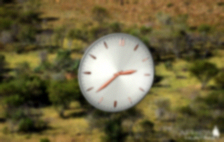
**2:38**
